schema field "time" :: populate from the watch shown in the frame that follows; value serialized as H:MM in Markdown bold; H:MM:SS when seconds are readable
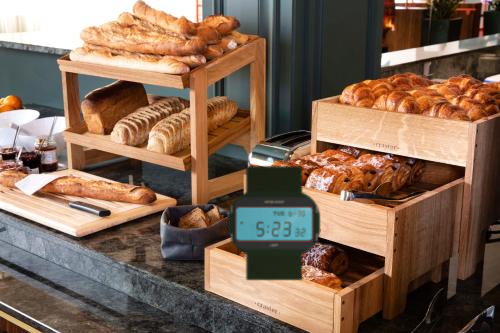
**5:23**
